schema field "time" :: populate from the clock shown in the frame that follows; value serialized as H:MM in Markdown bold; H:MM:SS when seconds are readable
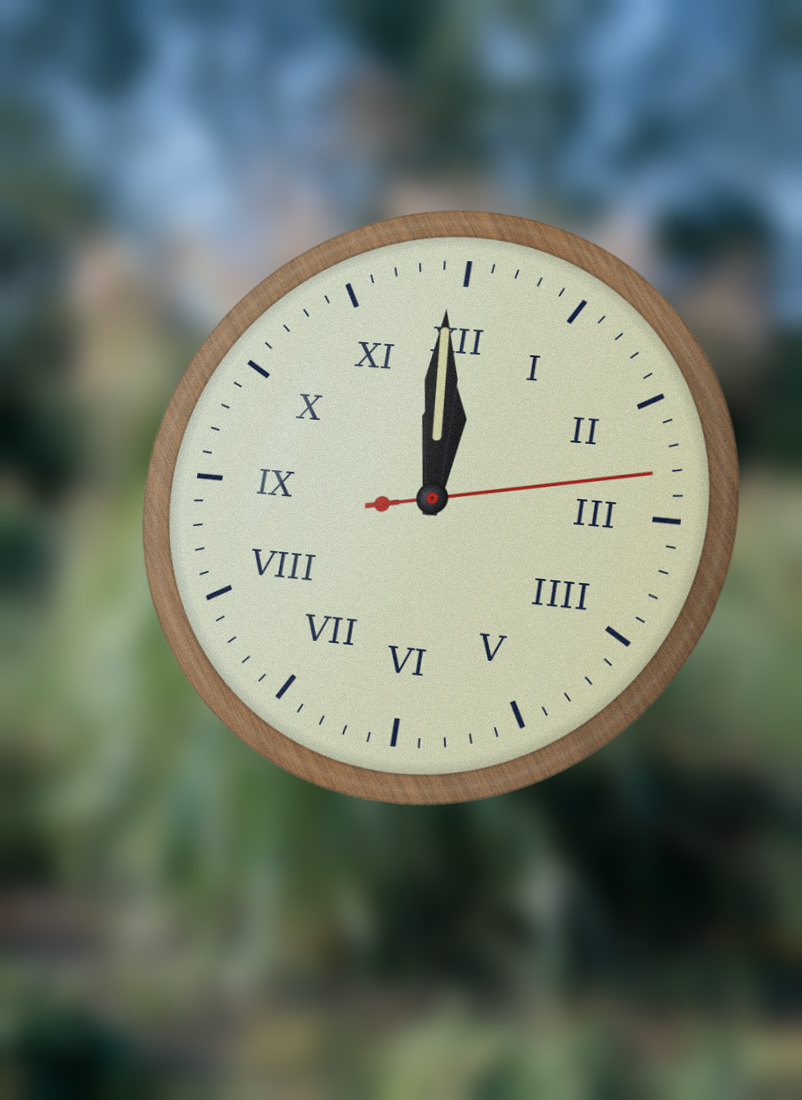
**11:59:13**
